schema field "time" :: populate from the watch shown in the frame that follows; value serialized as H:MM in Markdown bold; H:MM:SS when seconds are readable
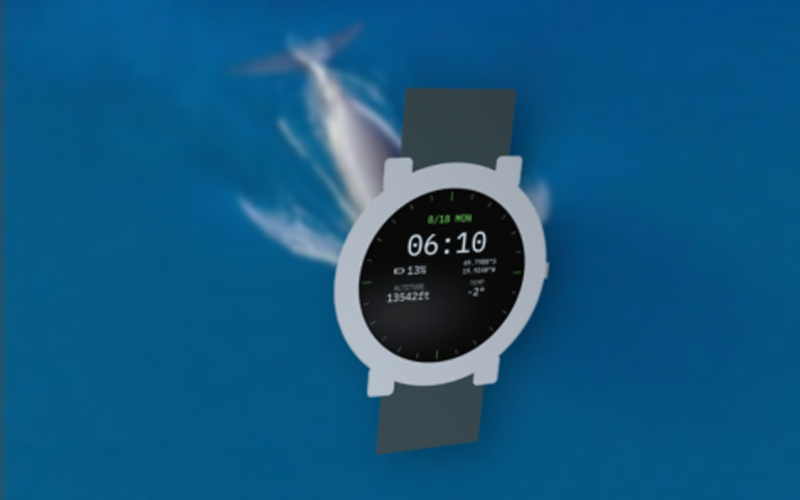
**6:10**
